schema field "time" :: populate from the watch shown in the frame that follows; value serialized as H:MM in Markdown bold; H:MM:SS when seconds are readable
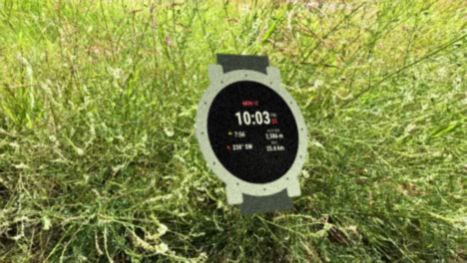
**10:03**
